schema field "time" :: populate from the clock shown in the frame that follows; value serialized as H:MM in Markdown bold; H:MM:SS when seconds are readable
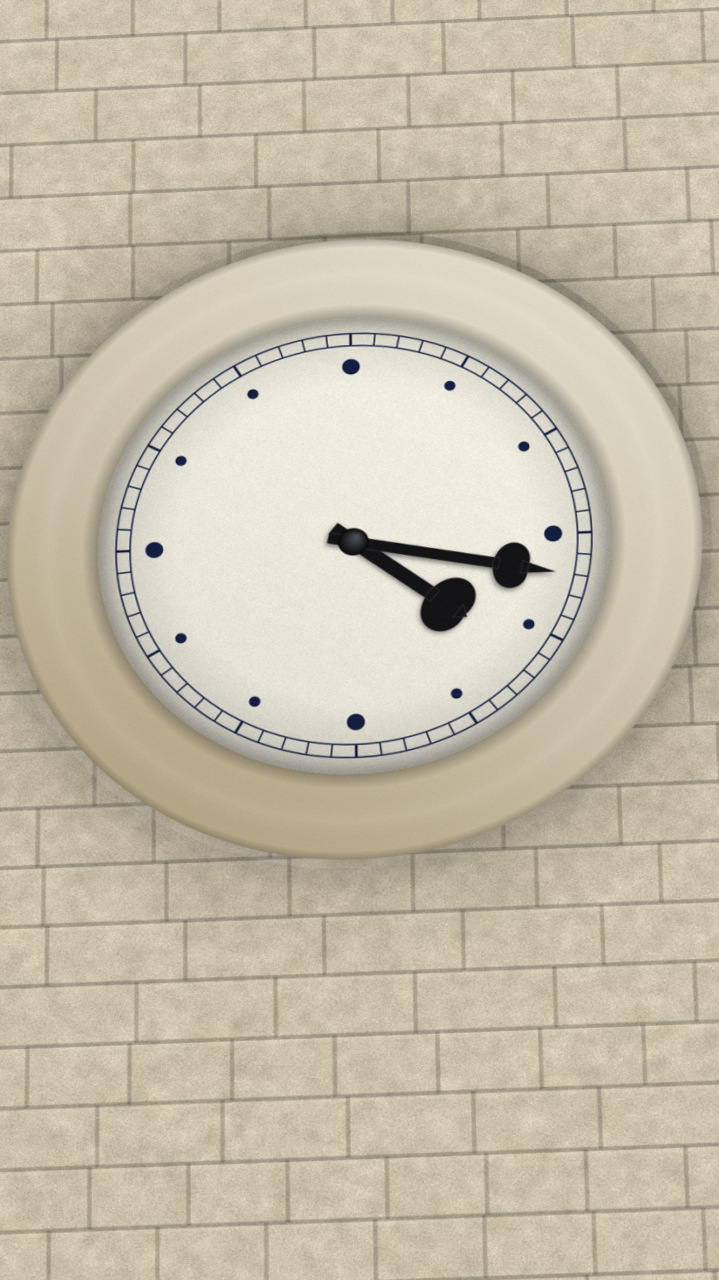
**4:17**
